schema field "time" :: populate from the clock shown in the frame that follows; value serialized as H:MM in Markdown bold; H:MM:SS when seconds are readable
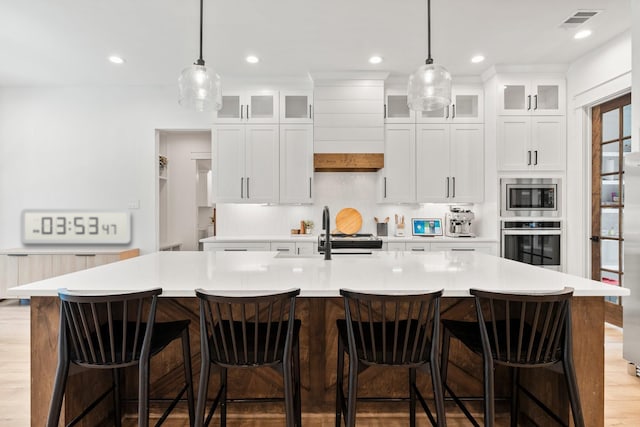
**3:53**
